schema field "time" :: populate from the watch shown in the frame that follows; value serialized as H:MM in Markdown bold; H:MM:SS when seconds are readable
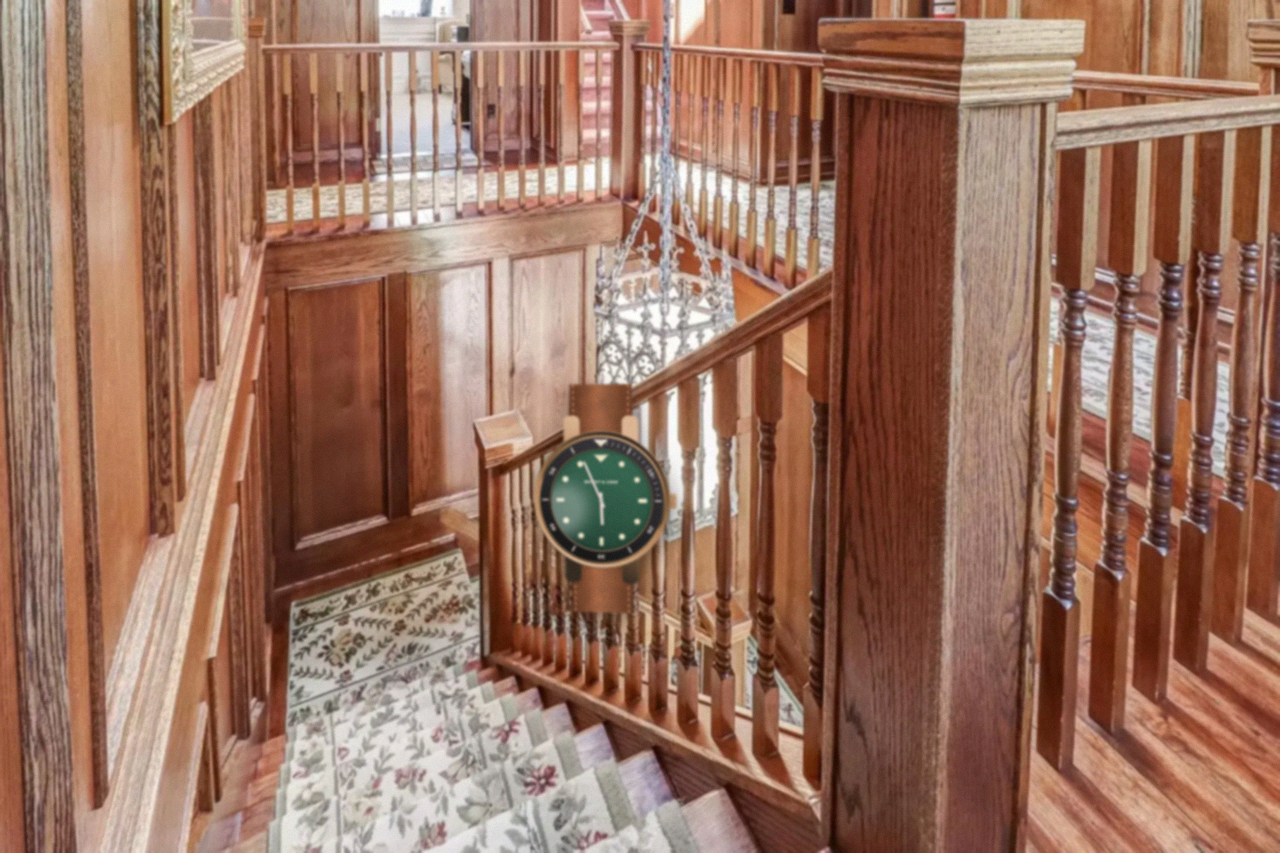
**5:56**
